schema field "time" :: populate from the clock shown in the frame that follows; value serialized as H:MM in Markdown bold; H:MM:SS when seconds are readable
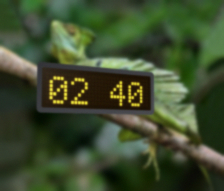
**2:40**
